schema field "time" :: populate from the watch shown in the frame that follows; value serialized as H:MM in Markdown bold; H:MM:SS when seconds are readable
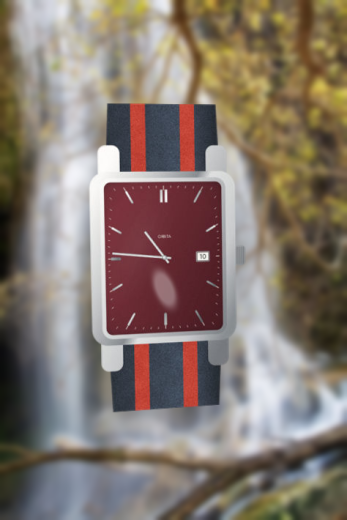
**10:46**
